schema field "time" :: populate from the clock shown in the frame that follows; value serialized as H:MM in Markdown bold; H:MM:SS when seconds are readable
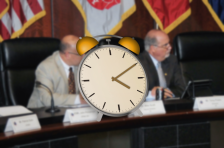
**4:10**
